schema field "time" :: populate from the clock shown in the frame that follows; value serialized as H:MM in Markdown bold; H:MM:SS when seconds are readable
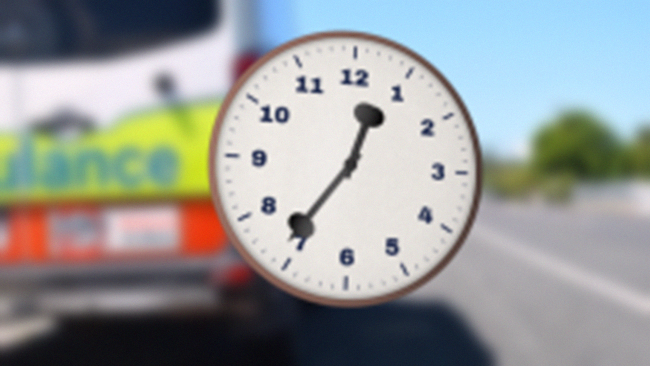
**12:36**
